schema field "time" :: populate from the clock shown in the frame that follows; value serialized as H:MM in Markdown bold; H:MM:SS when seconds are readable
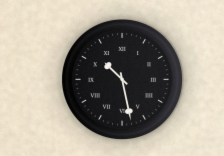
**10:28**
